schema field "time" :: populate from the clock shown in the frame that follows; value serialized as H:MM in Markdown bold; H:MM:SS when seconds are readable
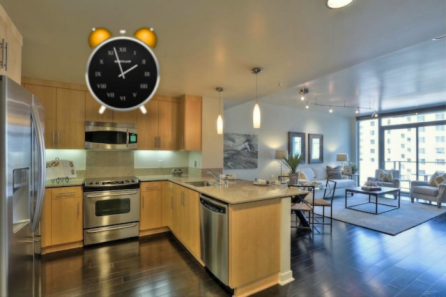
**1:57**
